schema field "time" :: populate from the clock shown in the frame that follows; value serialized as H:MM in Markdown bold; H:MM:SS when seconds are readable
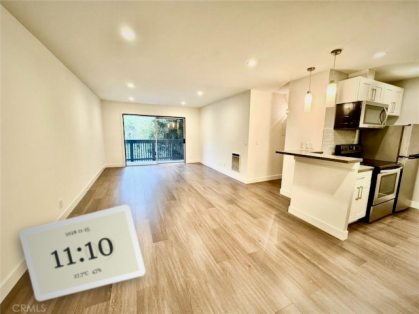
**11:10**
